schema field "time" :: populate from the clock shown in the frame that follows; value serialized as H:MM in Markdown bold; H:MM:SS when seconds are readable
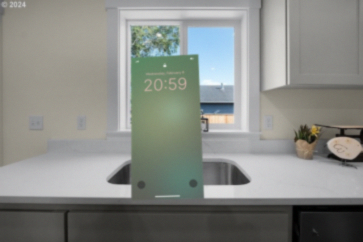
**20:59**
